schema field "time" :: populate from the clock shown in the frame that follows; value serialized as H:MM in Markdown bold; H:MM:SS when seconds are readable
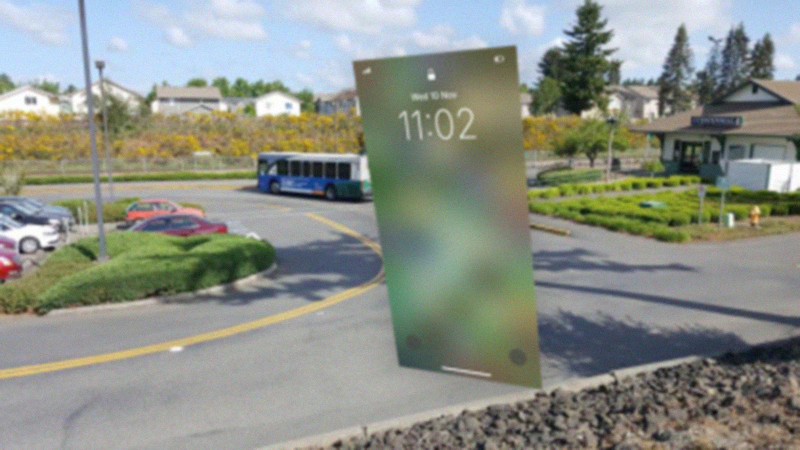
**11:02**
